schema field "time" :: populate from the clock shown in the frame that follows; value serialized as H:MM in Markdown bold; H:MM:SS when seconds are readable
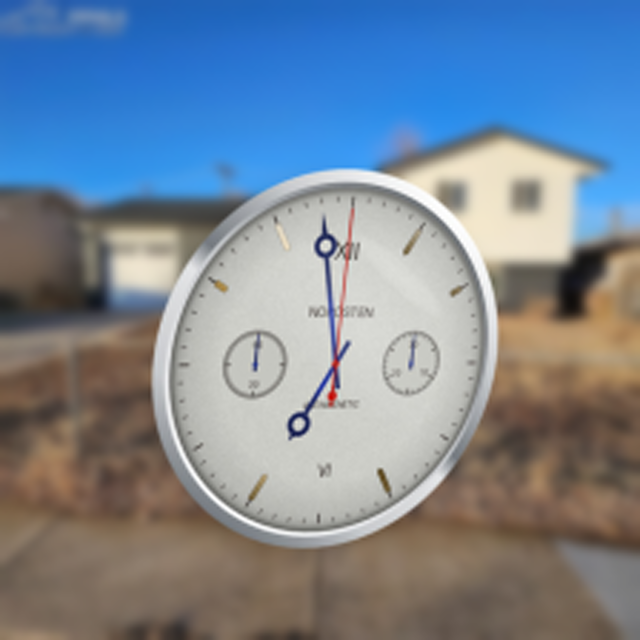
**6:58**
